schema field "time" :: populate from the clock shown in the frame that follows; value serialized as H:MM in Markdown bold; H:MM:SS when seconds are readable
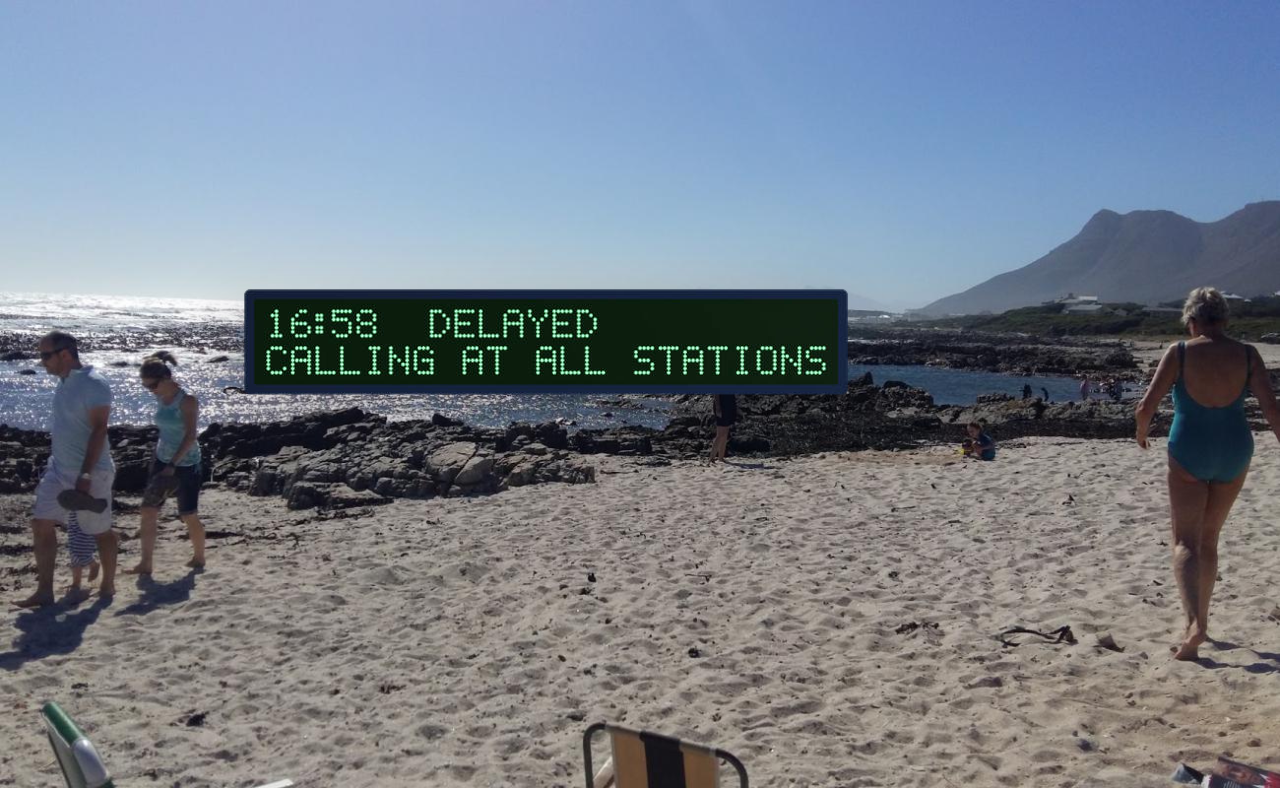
**16:58**
